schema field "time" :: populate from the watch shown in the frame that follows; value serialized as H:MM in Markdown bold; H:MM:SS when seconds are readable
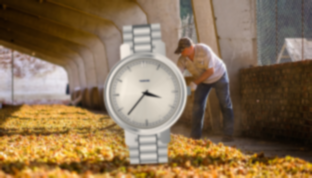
**3:37**
